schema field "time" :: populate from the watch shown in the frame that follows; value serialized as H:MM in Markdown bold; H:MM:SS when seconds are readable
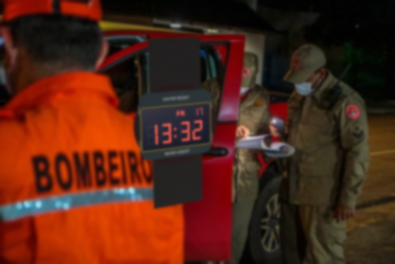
**13:32**
